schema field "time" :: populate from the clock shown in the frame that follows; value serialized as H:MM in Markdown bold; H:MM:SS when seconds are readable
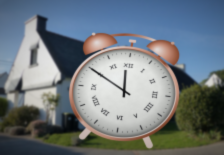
**11:50**
